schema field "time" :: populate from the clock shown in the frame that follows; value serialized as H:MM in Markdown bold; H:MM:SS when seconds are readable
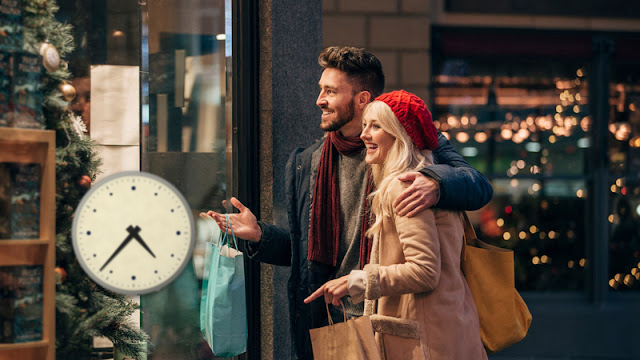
**4:37**
